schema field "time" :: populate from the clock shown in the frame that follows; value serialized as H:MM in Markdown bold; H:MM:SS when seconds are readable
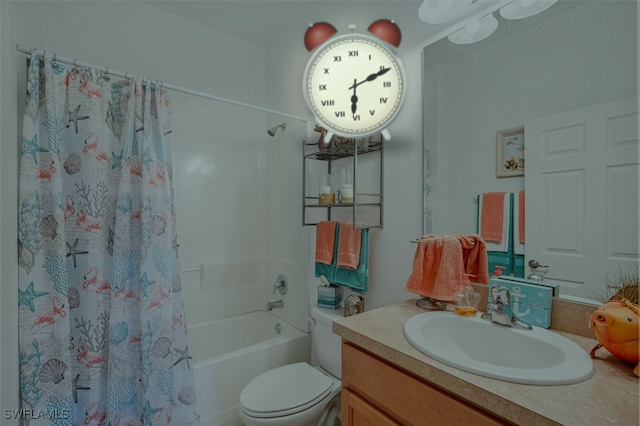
**6:11**
